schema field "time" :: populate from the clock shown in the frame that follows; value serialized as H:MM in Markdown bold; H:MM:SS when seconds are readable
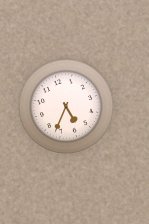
**5:37**
